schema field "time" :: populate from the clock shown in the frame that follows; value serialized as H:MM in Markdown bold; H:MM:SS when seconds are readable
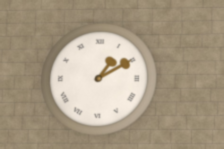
**1:10**
